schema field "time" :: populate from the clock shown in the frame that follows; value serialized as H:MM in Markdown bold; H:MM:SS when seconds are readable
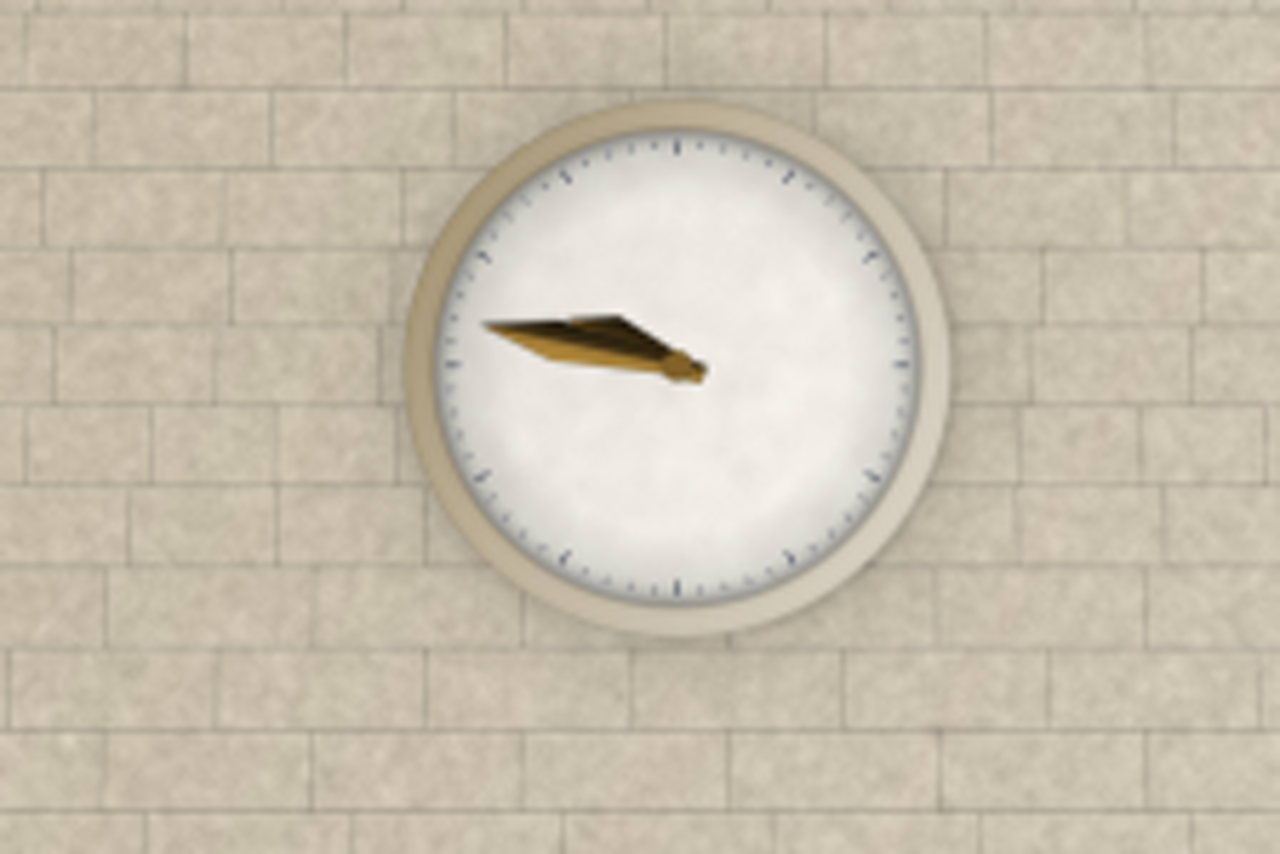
**9:47**
